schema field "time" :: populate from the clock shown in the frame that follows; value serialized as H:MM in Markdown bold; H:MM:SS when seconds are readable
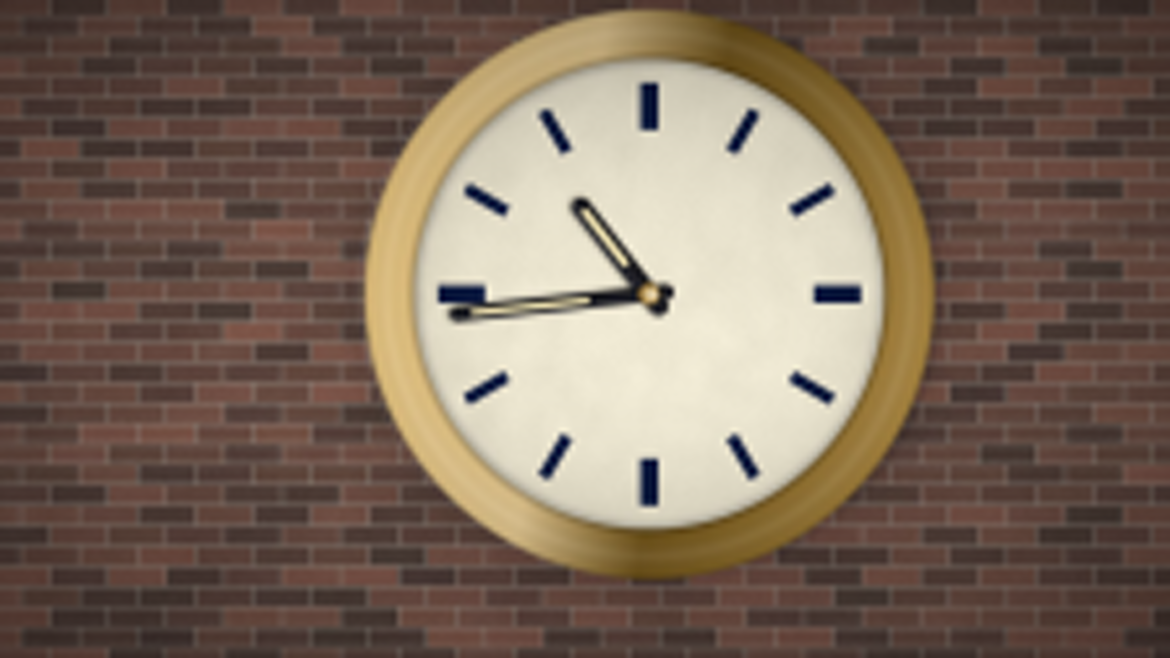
**10:44**
